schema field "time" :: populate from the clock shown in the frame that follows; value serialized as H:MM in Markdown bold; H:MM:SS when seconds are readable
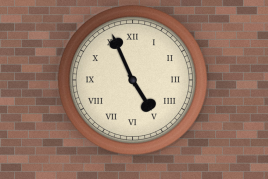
**4:56**
